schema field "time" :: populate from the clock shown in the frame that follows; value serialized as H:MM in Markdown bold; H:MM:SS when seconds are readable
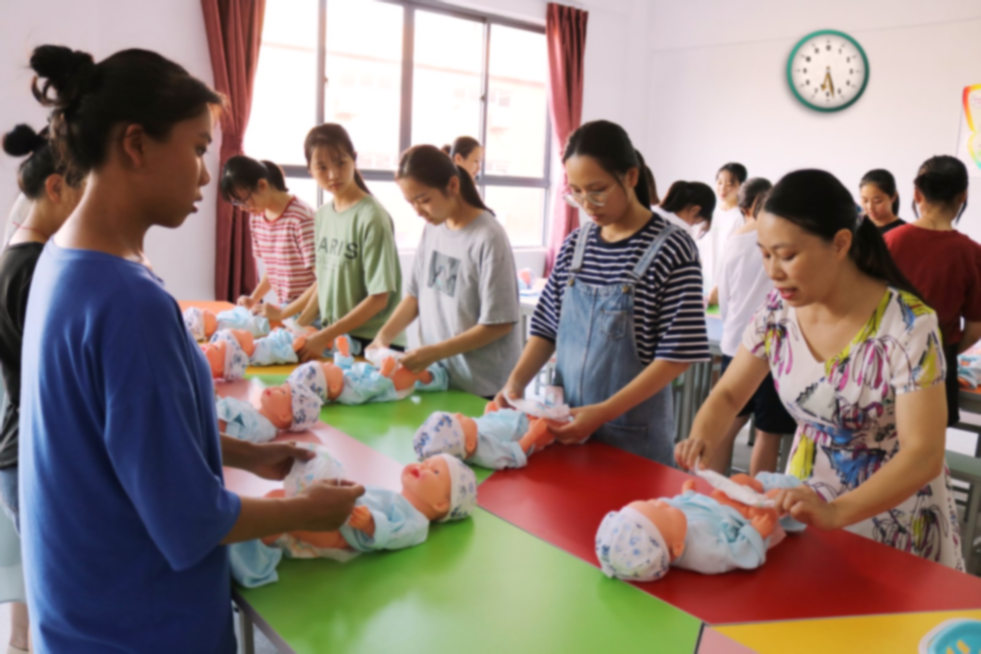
**6:28**
